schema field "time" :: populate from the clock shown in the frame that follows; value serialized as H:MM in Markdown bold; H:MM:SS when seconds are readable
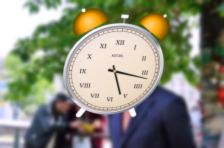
**5:17**
